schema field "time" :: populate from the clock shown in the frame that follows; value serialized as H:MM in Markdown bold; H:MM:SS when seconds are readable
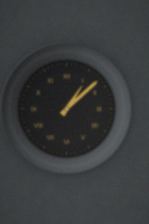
**1:08**
